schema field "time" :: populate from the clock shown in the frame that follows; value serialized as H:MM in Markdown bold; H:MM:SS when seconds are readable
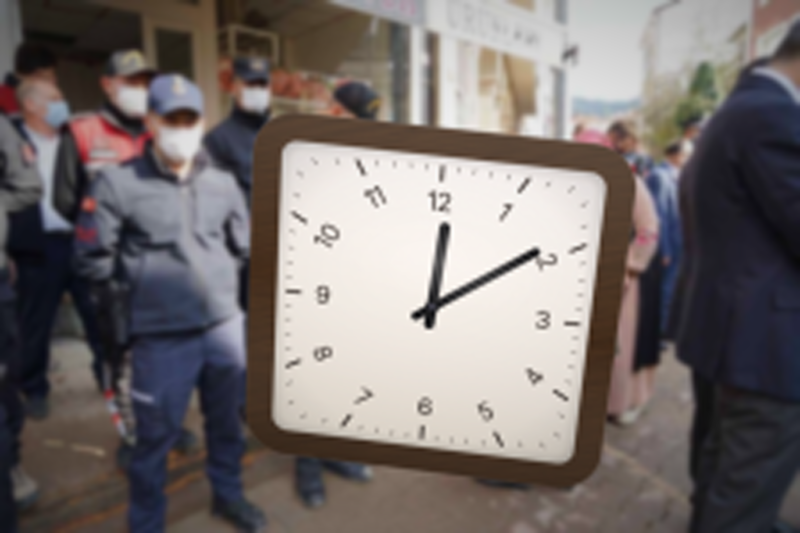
**12:09**
